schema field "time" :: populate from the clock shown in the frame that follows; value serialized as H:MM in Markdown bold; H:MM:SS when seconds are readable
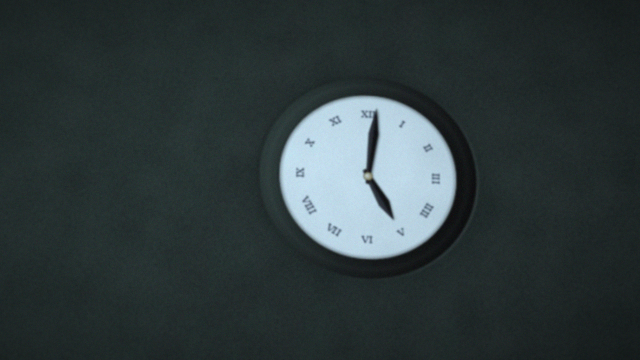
**5:01**
